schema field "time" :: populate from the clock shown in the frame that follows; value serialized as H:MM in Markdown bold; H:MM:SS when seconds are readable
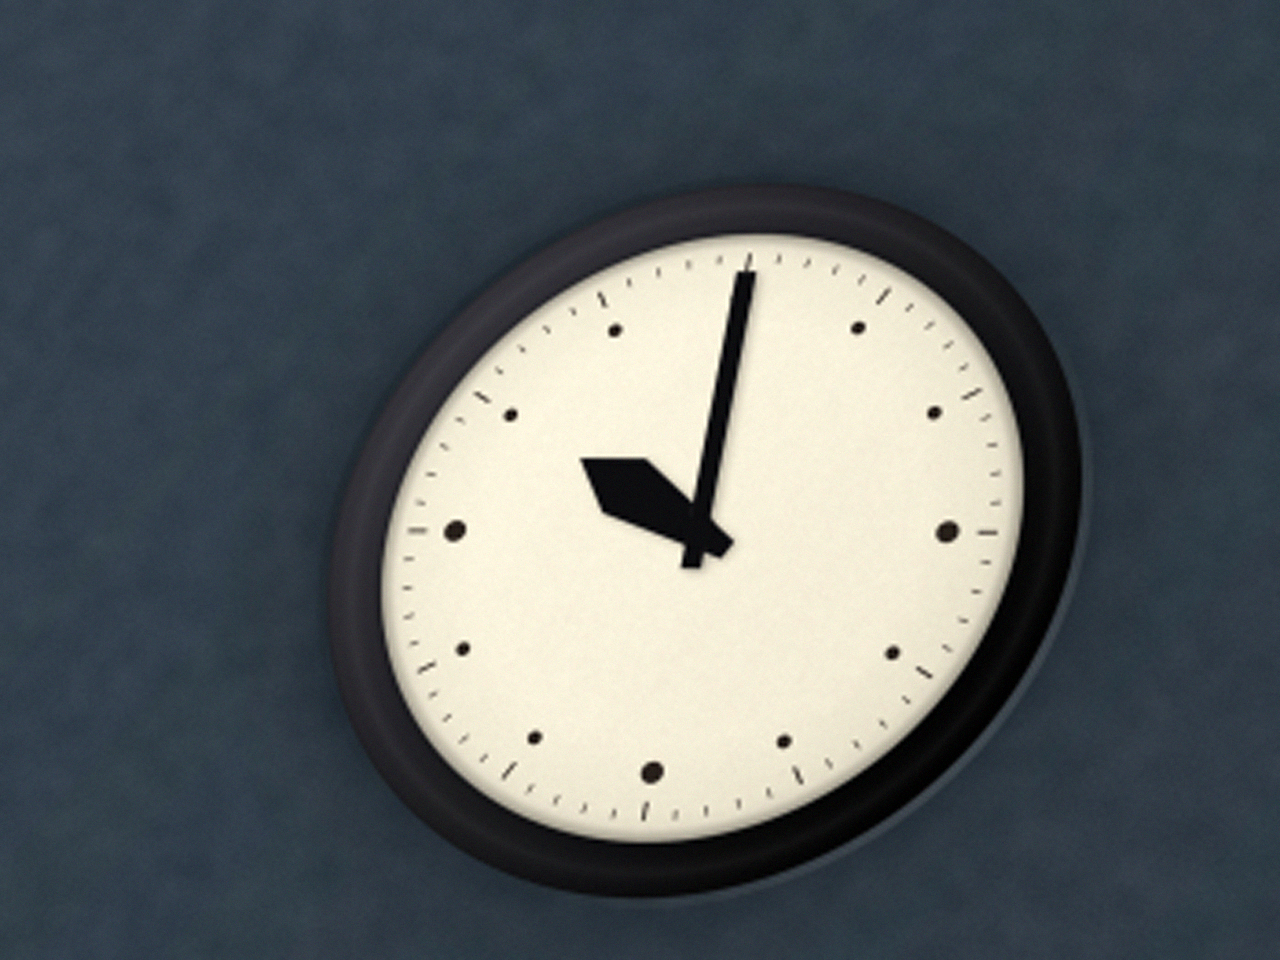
**10:00**
